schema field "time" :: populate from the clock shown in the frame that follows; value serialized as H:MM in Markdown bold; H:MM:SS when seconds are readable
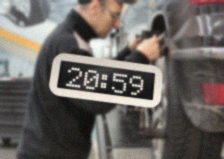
**20:59**
